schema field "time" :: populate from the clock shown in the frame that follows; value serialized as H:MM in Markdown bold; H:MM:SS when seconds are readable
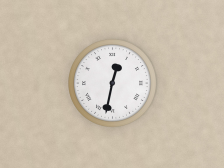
**12:32**
